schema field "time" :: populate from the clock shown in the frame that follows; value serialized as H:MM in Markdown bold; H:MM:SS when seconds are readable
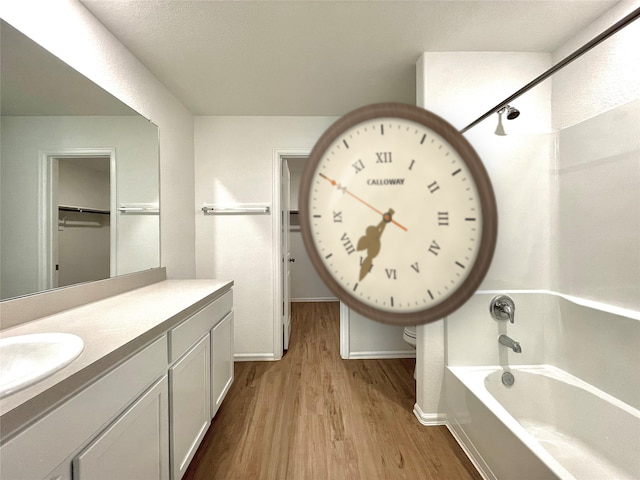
**7:34:50**
